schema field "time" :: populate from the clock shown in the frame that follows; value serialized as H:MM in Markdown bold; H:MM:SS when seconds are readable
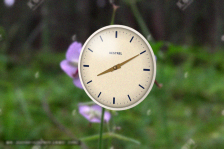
**8:10**
